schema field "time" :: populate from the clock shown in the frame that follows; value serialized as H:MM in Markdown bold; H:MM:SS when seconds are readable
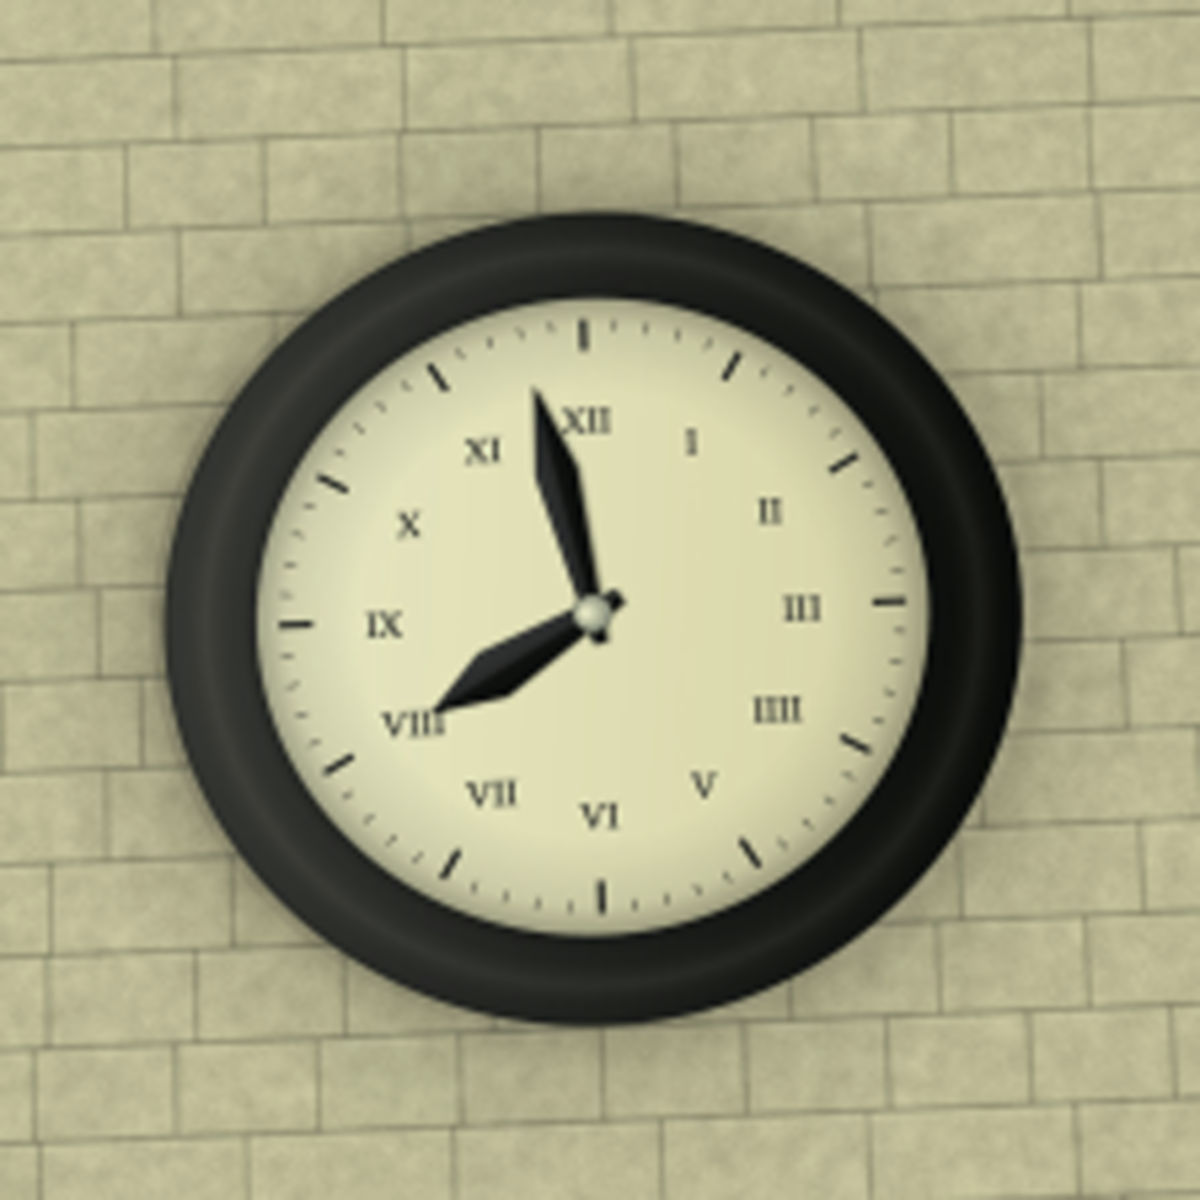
**7:58**
